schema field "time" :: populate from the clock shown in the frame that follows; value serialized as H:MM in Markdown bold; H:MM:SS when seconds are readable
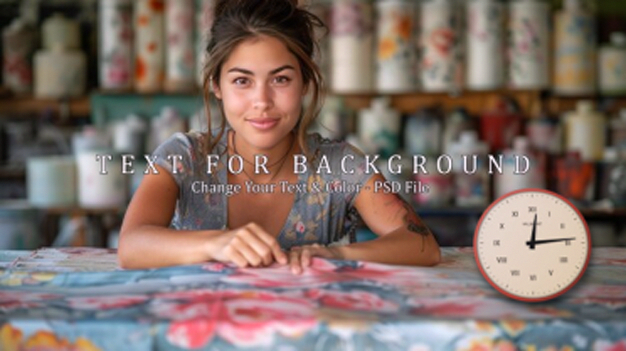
**12:14**
